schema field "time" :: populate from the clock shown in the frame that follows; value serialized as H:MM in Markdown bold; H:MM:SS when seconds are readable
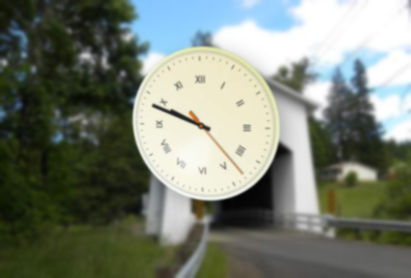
**9:48:23**
